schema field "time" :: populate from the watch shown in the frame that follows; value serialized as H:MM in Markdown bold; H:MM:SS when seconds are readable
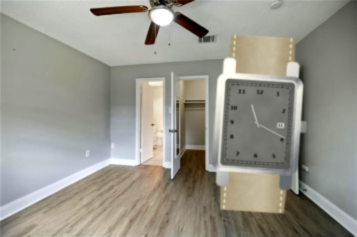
**11:19**
